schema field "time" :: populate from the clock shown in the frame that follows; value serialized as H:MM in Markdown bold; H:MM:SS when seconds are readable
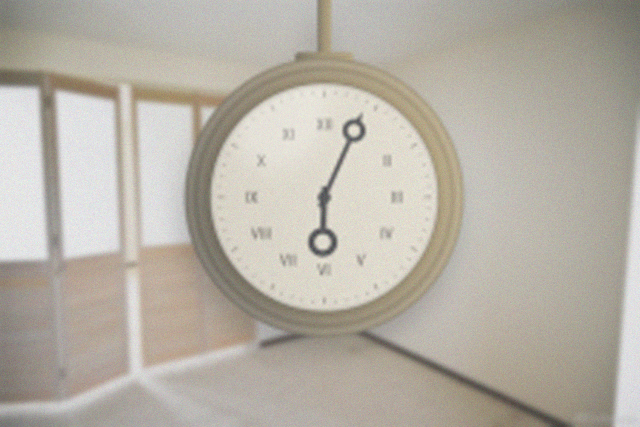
**6:04**
